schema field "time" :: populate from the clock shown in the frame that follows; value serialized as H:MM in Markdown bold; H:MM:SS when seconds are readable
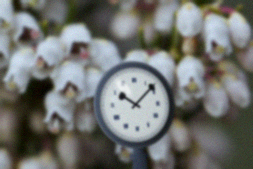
**10:08**
